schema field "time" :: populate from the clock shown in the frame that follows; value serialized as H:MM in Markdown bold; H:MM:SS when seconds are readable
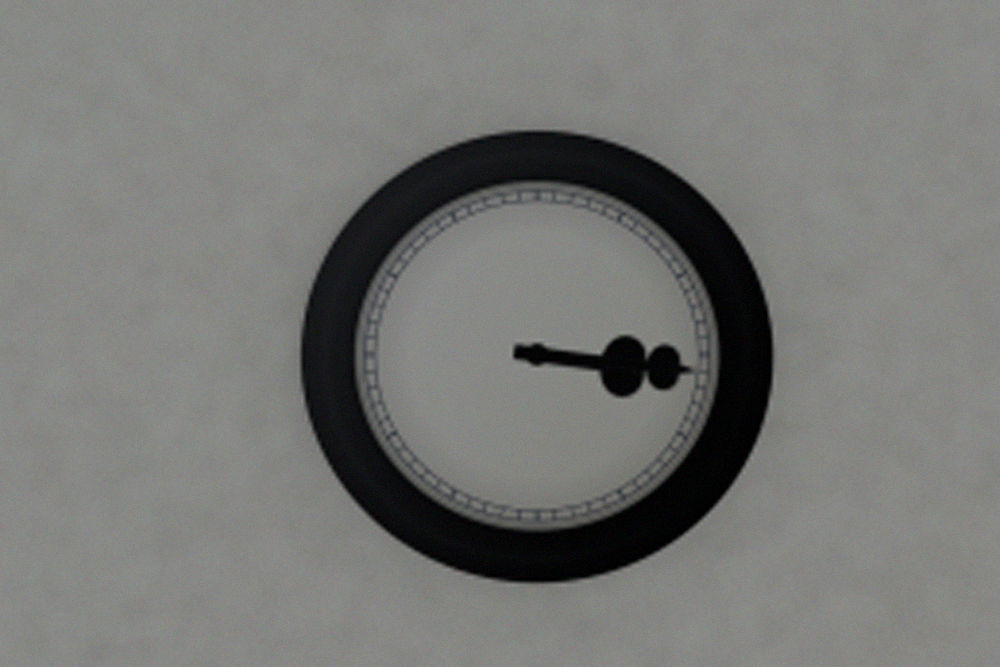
**3:16**
